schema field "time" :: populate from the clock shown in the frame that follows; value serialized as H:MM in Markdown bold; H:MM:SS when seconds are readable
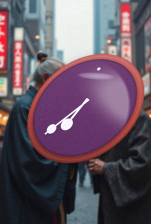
**6:36**
